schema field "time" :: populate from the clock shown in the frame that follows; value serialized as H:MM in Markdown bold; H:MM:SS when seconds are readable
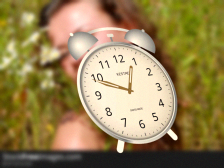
**12:49**
